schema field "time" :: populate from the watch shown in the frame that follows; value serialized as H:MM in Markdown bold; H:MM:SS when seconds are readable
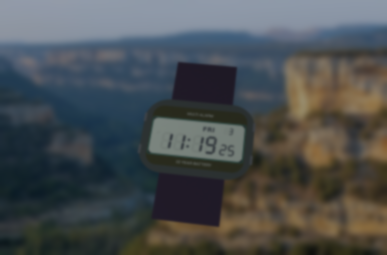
**11:19:25**
